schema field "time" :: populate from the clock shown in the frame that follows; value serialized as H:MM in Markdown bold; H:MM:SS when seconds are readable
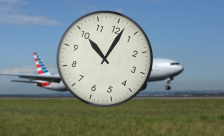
**10:02**
